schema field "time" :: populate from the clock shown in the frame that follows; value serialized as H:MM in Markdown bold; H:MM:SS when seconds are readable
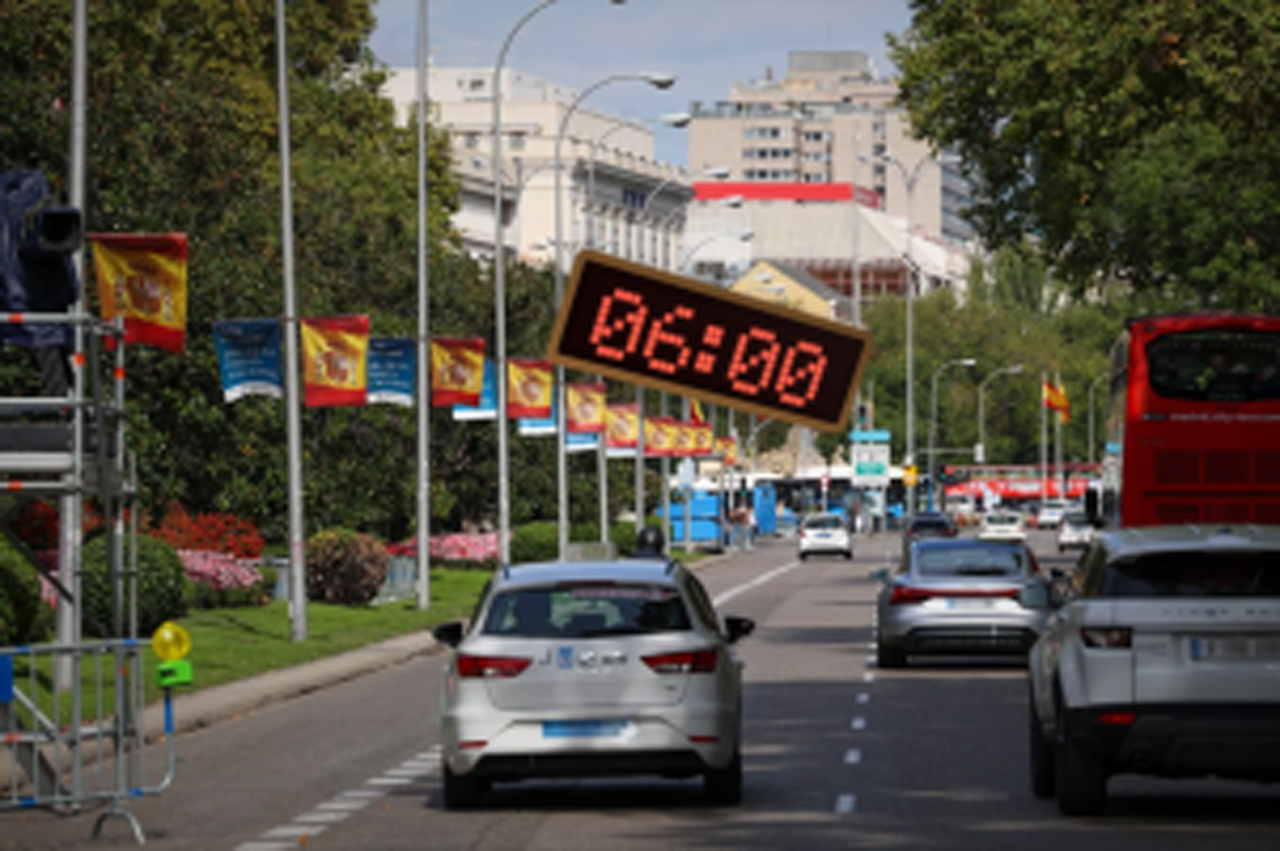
**6:00**
